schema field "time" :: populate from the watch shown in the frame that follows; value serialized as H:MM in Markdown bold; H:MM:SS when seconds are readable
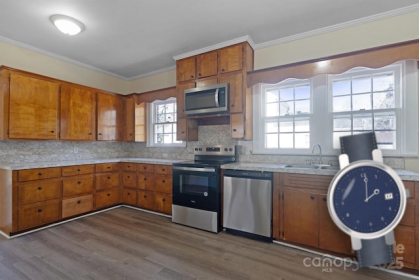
**2:01**
